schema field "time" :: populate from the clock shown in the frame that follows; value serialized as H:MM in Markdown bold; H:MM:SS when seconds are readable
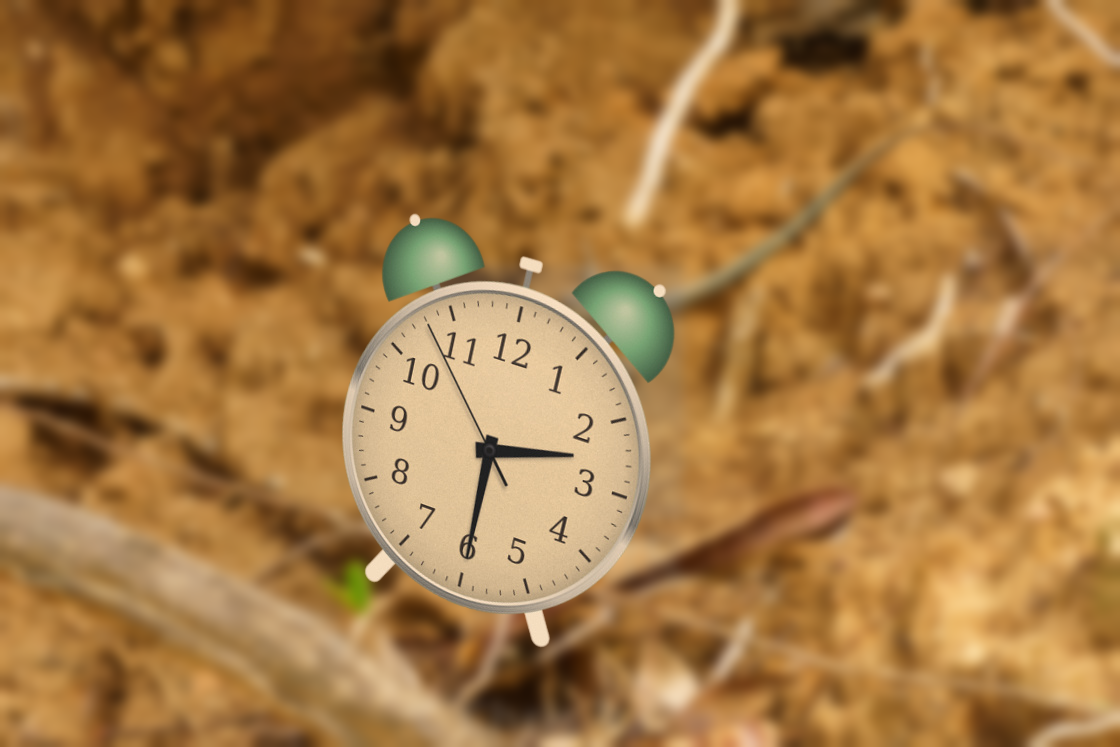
**2:29:53**
